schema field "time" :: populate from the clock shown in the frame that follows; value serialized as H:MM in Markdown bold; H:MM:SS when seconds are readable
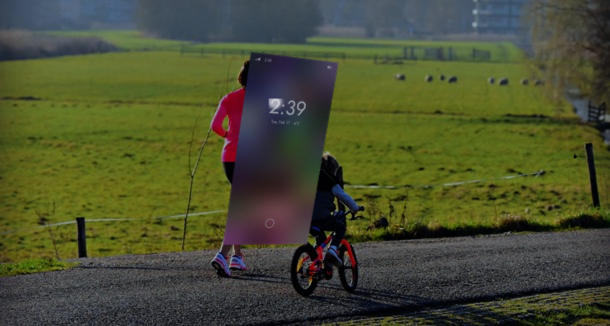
**2:39**
